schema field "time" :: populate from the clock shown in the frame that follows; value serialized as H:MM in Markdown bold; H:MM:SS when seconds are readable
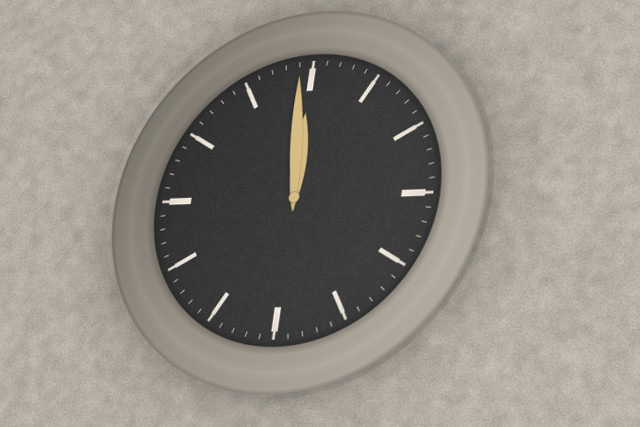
**11:59**
